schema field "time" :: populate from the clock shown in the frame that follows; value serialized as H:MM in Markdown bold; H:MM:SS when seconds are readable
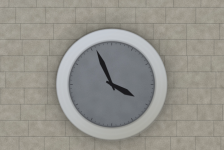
**3:56**
